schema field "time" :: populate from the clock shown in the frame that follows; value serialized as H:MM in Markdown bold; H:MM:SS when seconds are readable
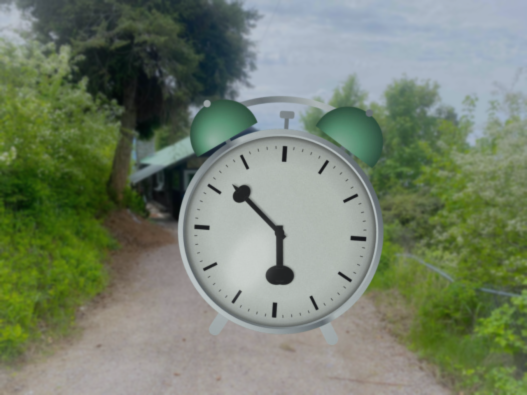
**5:52**
